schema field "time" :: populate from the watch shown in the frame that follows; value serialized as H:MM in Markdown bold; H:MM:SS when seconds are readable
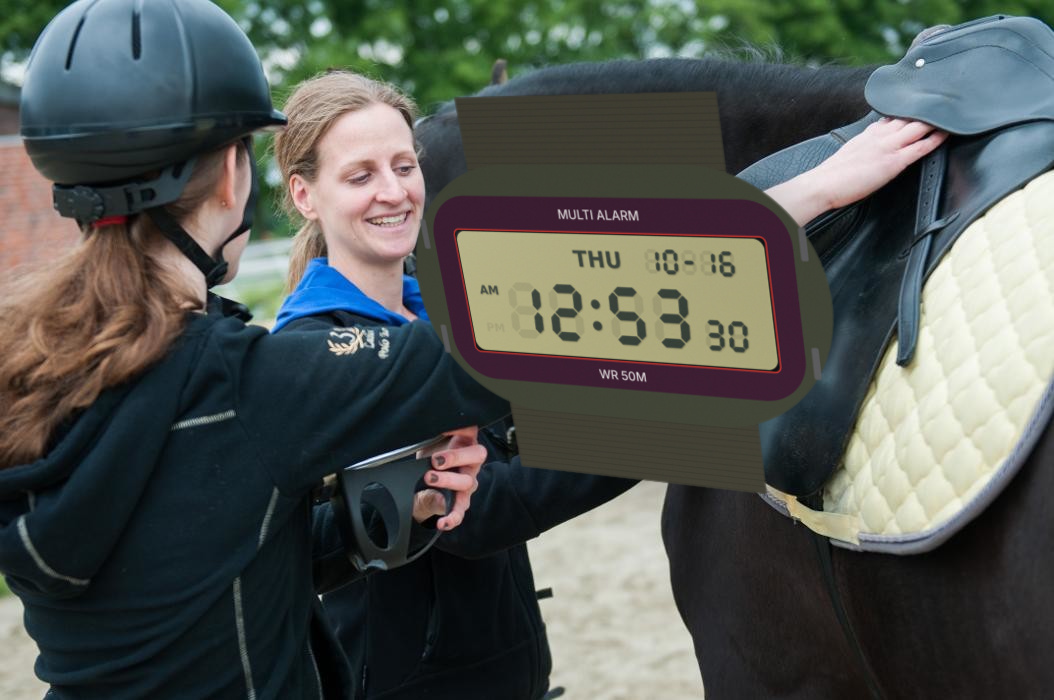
**12:53:30**
